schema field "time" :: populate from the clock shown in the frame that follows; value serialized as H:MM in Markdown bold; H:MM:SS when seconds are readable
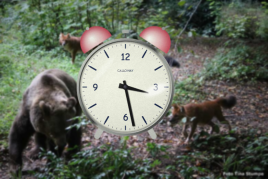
**3:28**
